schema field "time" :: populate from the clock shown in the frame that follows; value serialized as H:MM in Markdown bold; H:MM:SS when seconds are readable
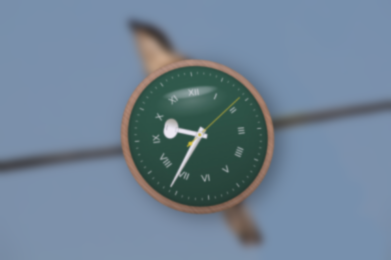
**9:36:09**
